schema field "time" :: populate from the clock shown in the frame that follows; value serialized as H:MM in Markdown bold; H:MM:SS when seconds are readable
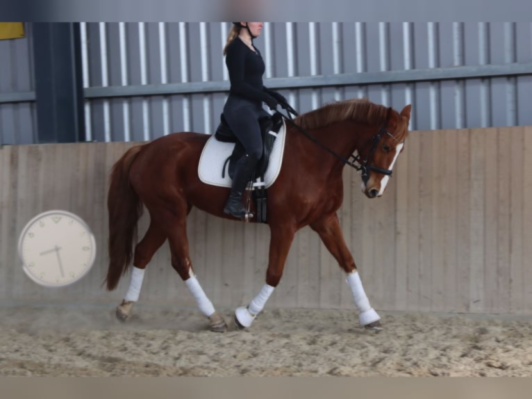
**8:28**
